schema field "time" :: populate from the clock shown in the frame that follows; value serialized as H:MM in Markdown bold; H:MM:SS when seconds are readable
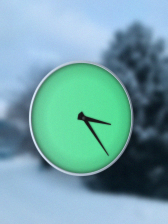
**3:24**
